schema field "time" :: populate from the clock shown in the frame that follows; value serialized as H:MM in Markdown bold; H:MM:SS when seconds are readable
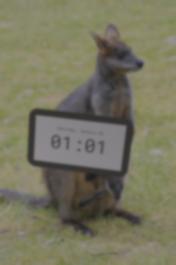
**1:01**
